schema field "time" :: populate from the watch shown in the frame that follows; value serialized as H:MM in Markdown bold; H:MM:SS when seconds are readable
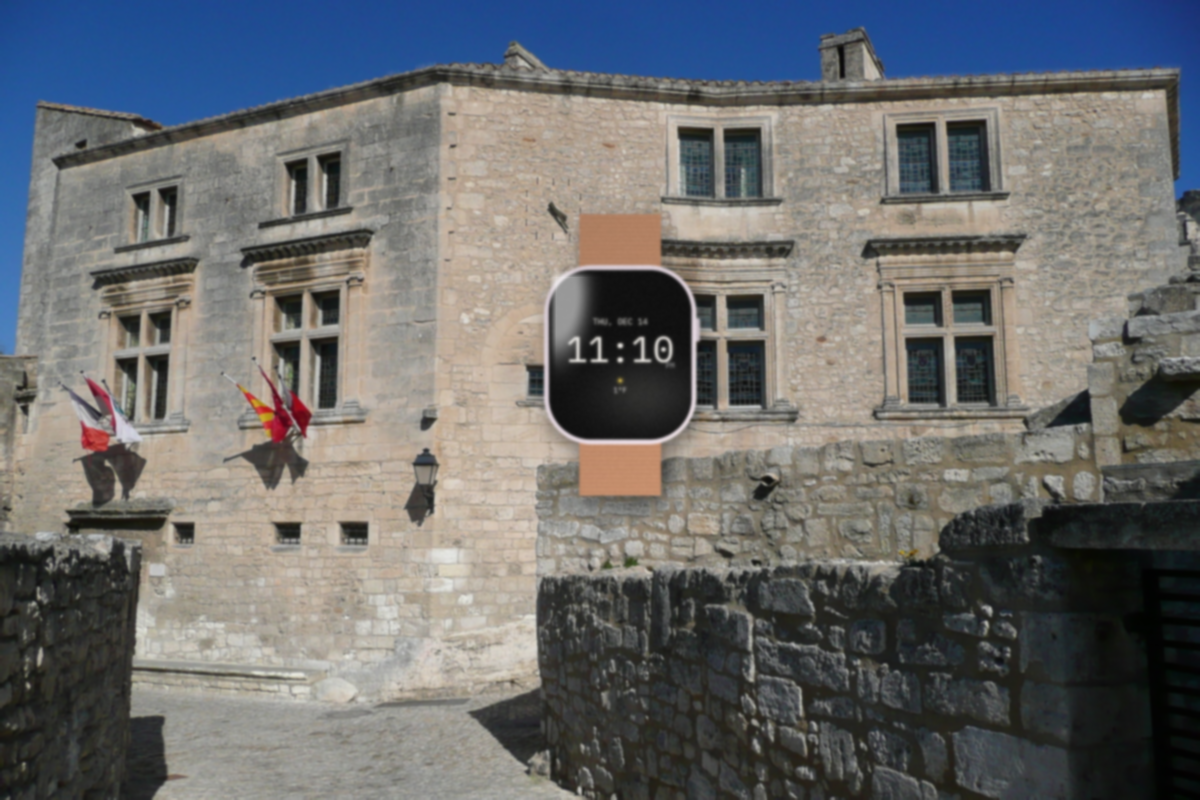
**11:10**
